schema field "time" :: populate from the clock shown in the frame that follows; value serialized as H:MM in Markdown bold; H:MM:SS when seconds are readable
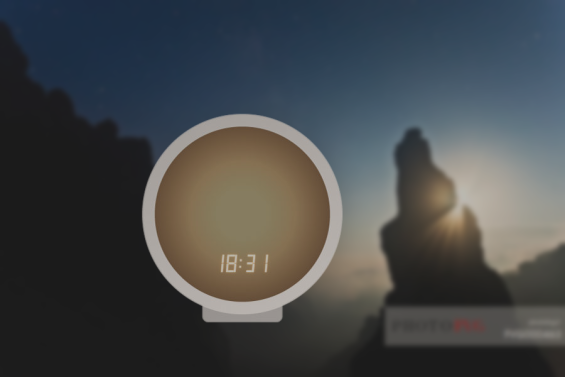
**18:31**
